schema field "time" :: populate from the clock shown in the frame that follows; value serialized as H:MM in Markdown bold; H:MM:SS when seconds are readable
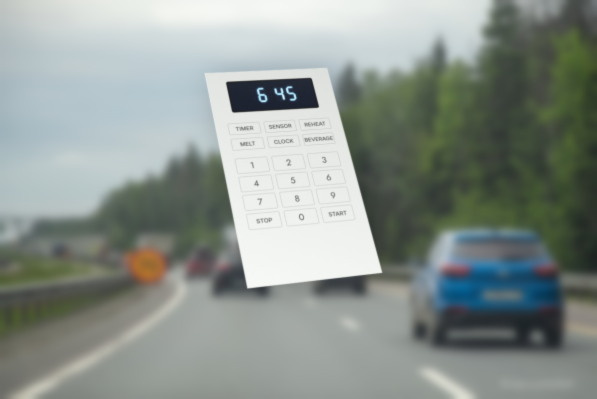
**6:45**
